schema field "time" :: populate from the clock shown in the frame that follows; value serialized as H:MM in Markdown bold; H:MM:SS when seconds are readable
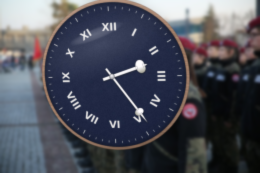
**2:24**
